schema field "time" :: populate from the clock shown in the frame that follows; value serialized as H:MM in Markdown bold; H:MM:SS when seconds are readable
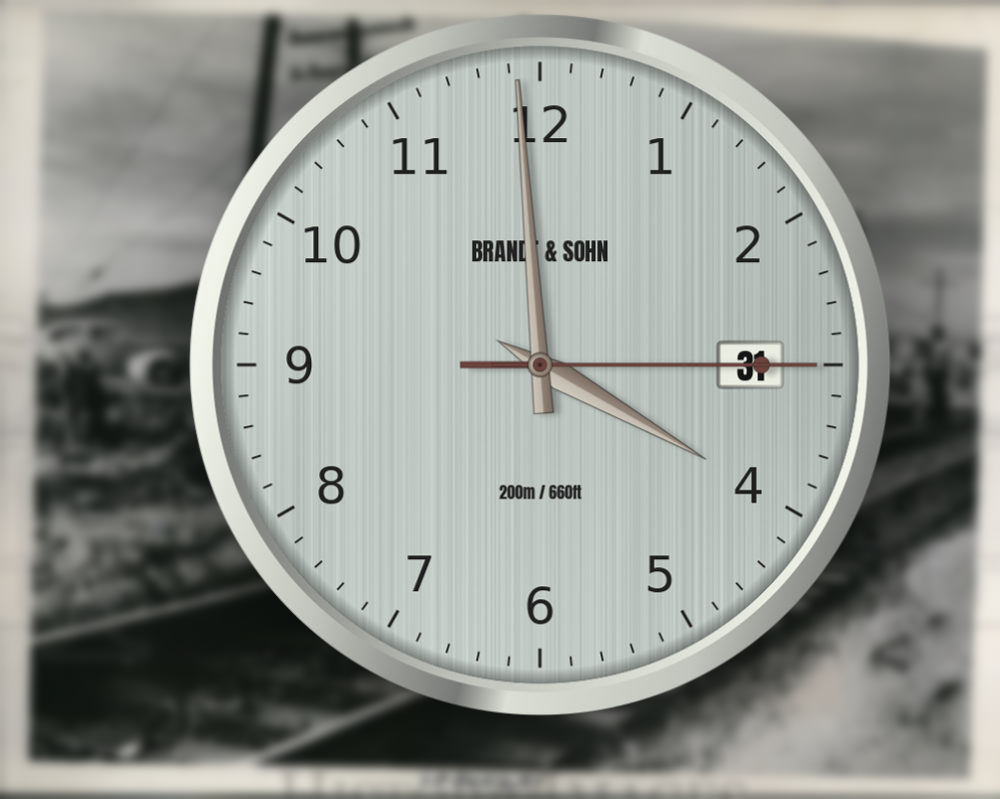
**3:59:15**
